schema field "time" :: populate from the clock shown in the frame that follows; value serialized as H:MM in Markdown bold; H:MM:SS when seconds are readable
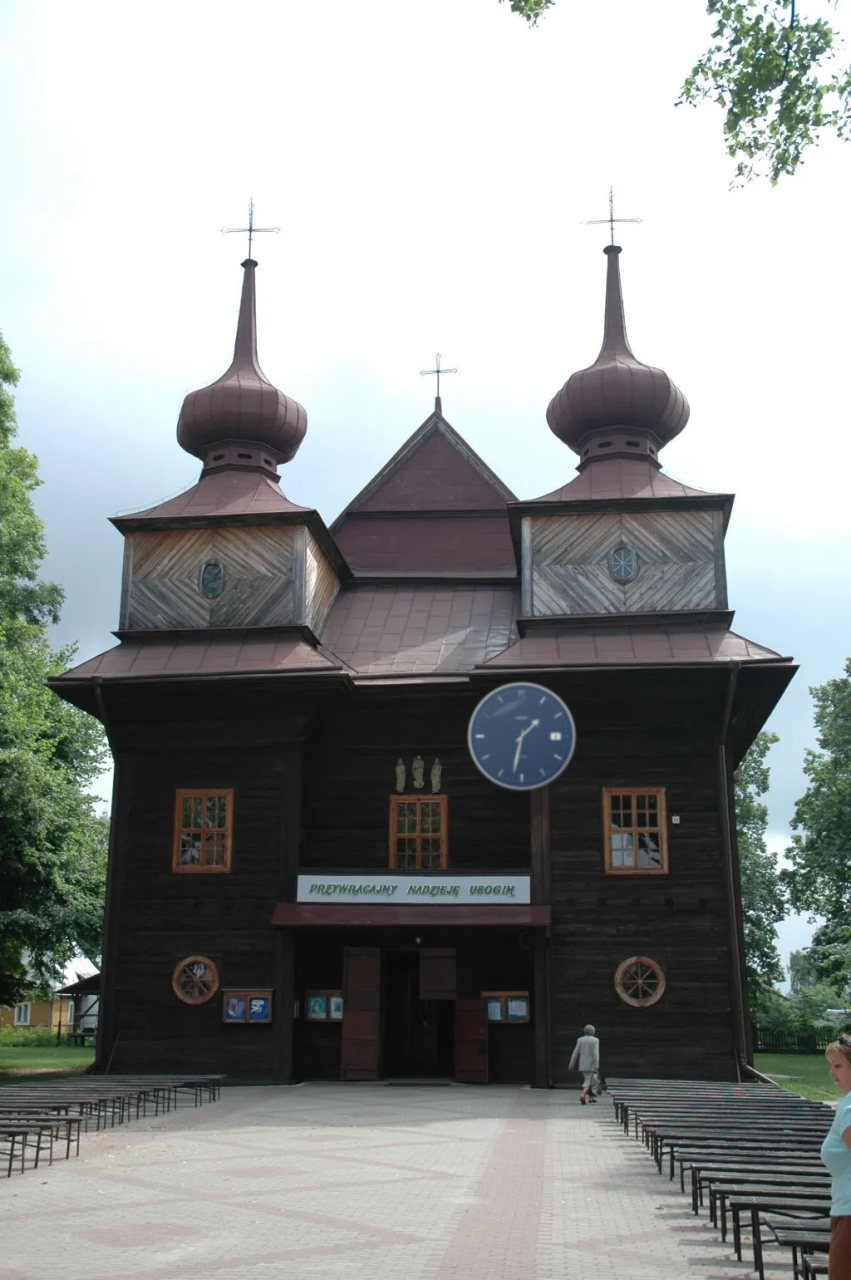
**1:32**
